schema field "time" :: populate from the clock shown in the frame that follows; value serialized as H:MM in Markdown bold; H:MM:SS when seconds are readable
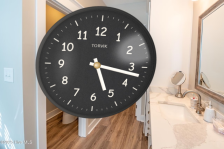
**5:17**
